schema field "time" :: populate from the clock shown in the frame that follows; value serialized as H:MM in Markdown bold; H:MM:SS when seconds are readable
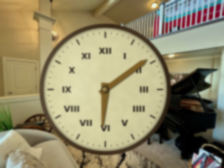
**6:09**
